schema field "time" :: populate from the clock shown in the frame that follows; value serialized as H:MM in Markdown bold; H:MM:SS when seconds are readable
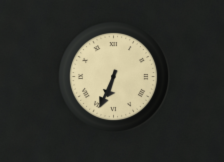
**6:34**
